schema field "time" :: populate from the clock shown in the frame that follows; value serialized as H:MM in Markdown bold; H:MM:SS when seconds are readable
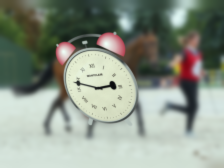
**2:48**
